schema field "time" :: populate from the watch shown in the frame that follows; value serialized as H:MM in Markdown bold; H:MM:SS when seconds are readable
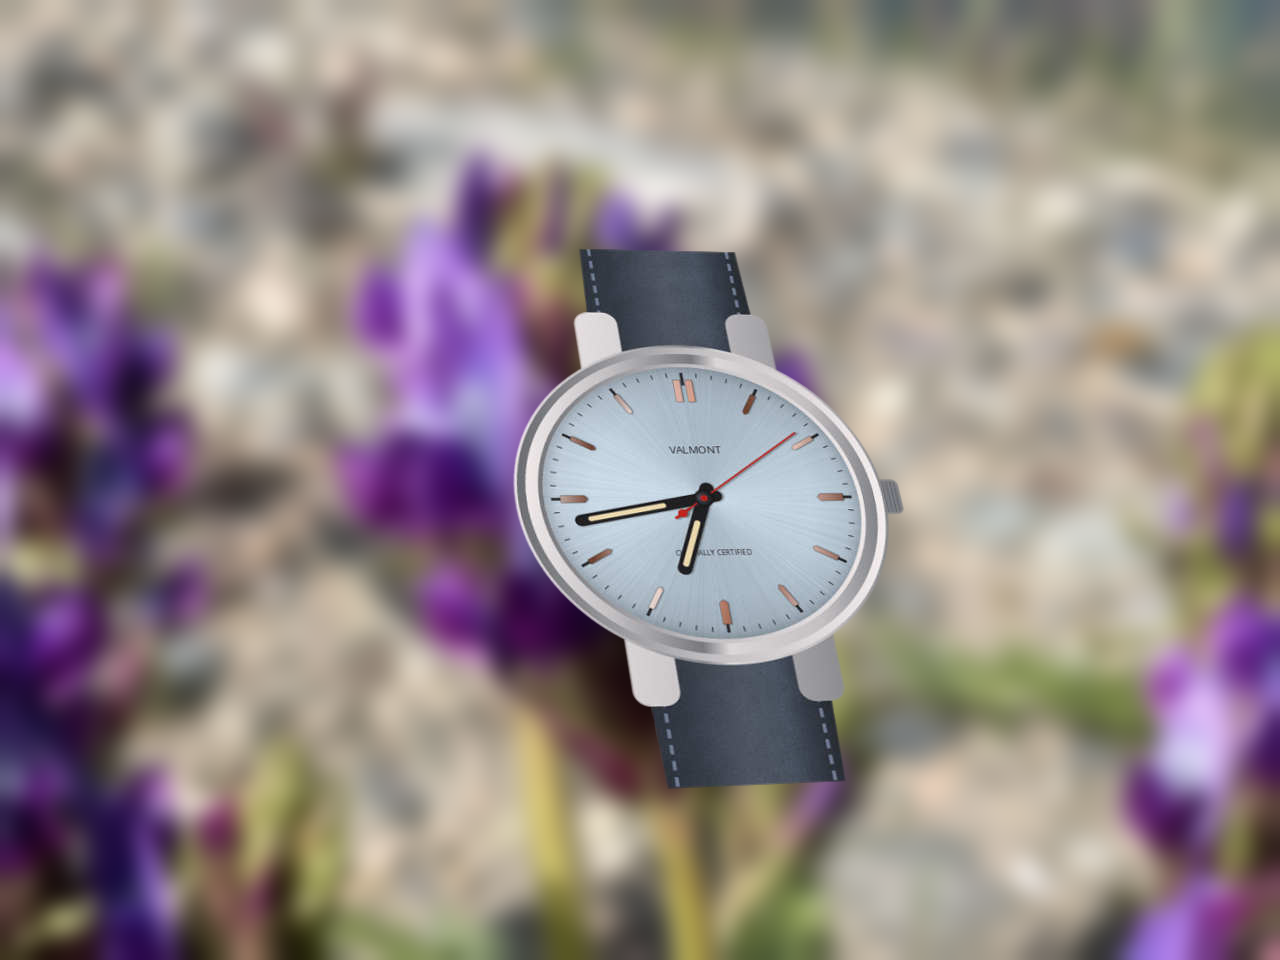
**6:43:09**
